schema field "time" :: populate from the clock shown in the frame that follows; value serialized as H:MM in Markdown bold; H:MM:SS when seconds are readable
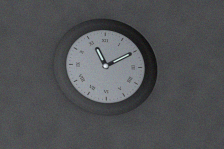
**11:10**
